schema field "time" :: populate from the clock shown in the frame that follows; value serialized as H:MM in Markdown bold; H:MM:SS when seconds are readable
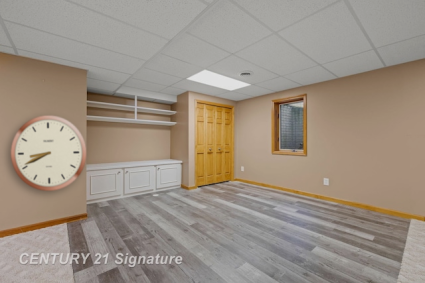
**8:41**
